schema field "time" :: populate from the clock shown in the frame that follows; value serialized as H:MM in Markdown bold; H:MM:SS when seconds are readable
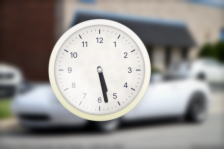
**5:28**
